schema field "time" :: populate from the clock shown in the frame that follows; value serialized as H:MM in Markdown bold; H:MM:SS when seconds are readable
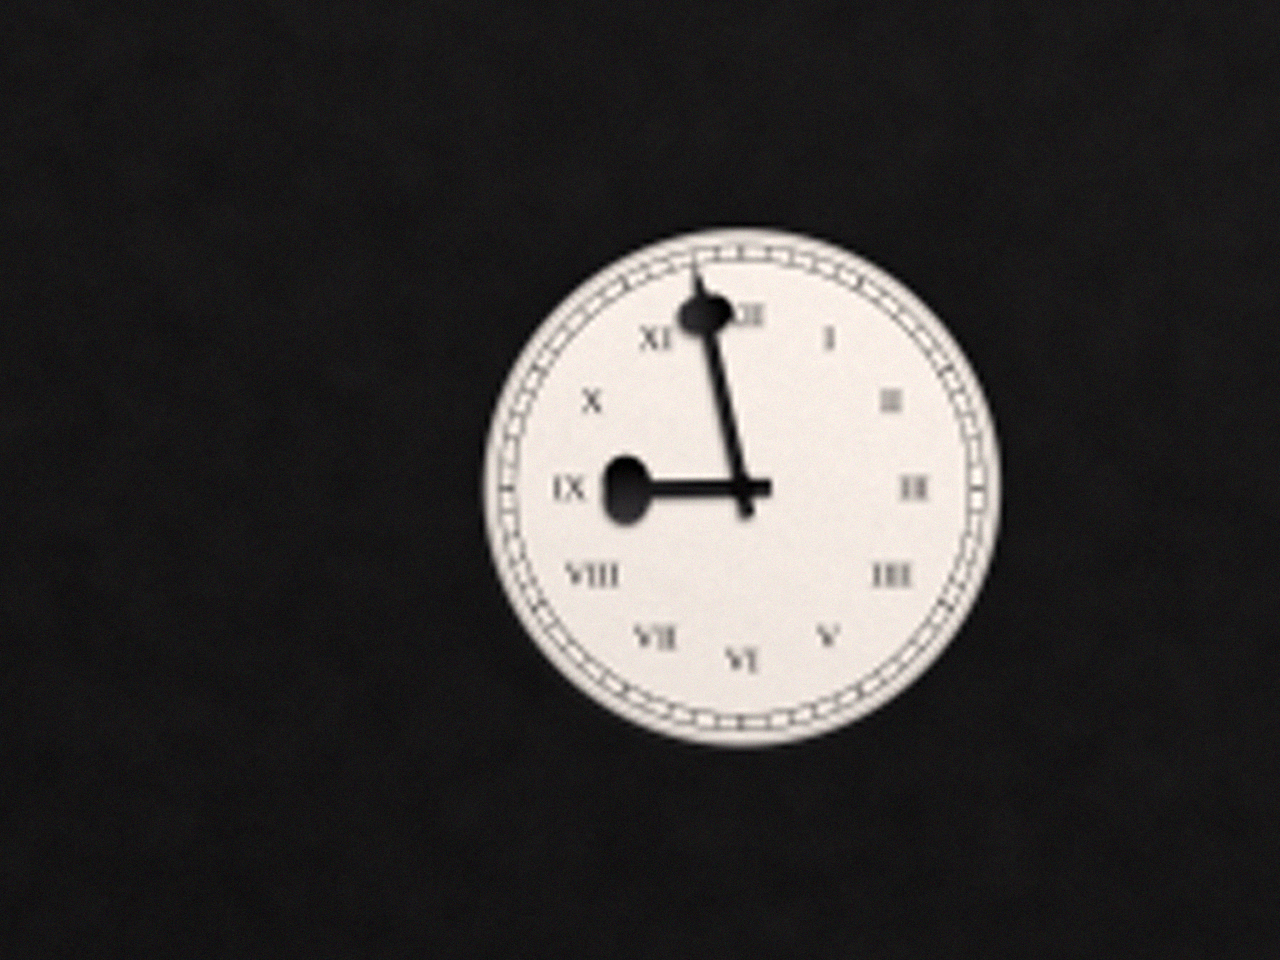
**8:58**
